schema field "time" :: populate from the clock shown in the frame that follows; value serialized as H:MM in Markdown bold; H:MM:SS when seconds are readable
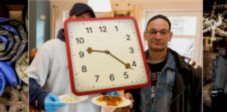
**9:22**
